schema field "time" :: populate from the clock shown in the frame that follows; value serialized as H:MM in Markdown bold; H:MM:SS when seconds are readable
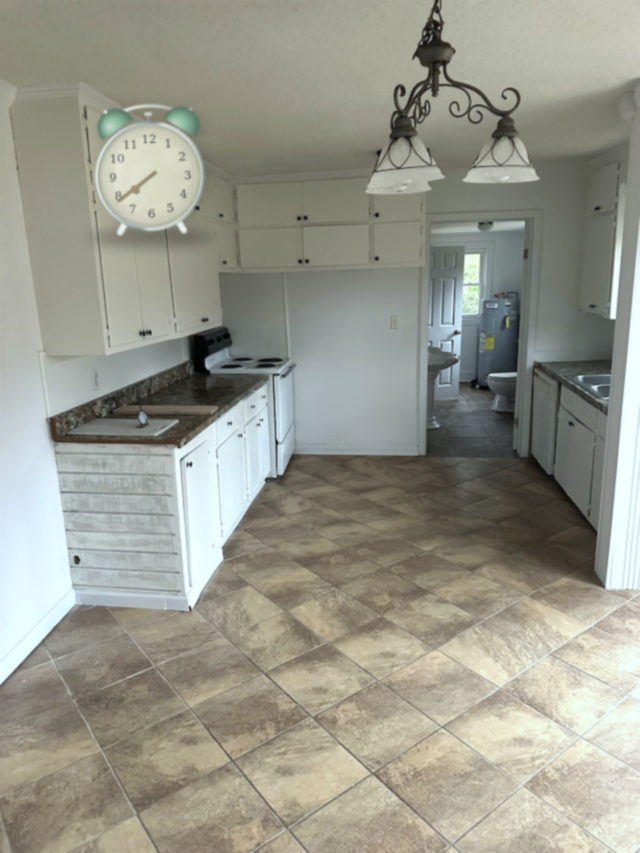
**7:39**
